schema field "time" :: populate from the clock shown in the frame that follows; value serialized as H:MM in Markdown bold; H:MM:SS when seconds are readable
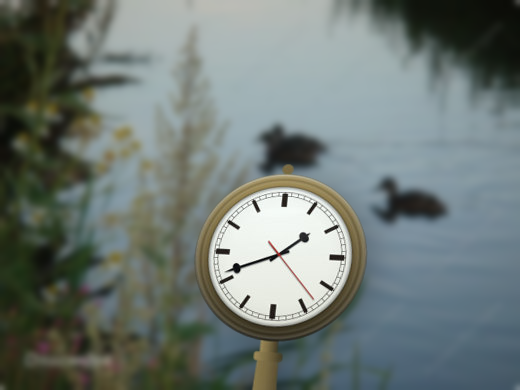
**1:41:23**
